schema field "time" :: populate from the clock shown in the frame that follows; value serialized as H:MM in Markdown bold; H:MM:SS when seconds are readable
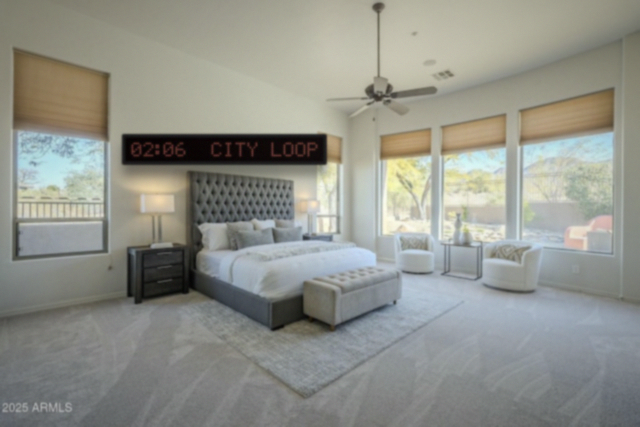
**2:06**
